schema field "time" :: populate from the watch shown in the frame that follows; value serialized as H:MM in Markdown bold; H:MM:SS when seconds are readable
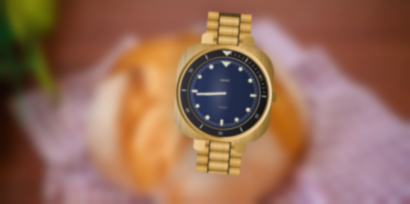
**8:44**
